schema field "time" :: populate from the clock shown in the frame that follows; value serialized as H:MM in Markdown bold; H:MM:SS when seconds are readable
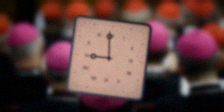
**8:59**
